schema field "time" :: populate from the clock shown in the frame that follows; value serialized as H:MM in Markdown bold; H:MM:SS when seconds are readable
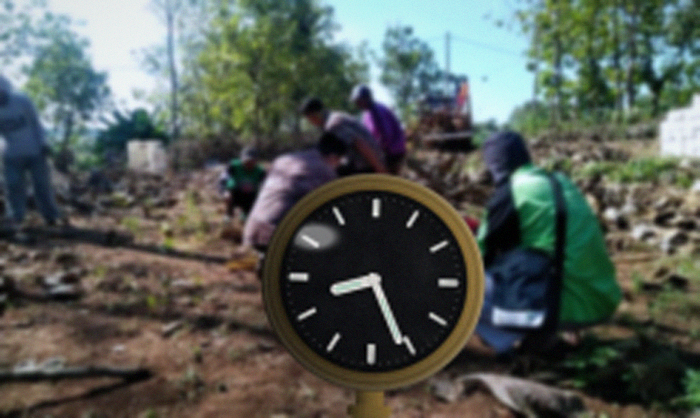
**8:26**
